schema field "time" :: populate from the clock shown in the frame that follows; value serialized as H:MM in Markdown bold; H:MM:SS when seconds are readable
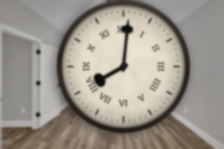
**8:01**
